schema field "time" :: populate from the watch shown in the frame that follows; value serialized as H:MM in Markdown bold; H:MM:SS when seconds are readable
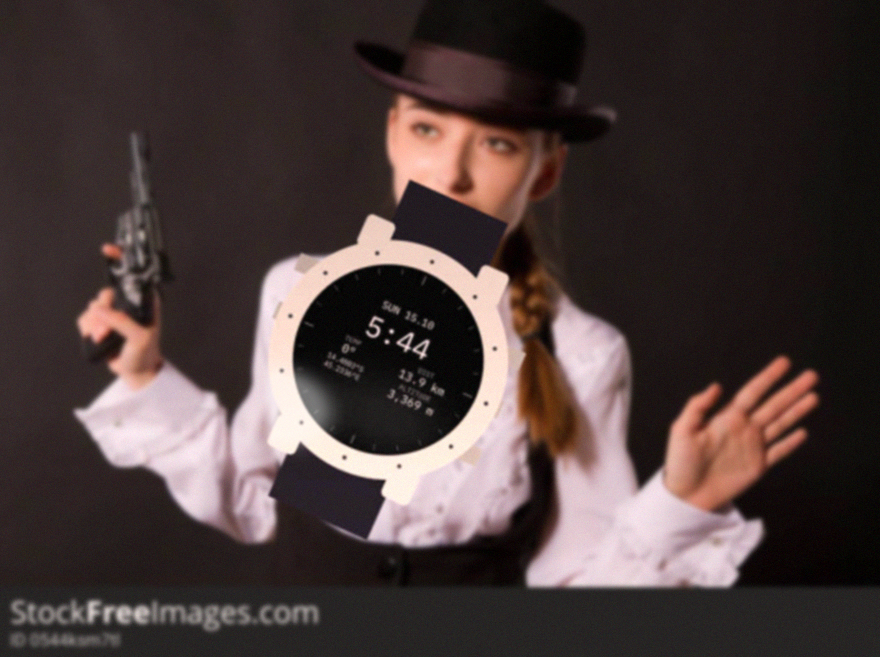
**5:44**
